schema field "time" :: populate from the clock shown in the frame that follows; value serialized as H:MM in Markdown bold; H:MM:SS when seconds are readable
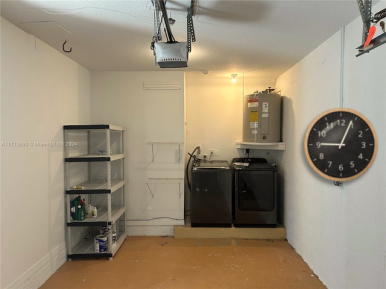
**9:04**
